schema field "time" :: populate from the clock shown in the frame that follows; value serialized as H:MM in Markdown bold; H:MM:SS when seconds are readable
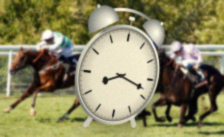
**8:18**
